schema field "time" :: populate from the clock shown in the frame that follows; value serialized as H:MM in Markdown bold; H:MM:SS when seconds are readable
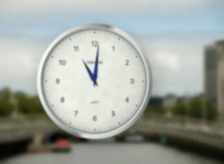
**11:01**
